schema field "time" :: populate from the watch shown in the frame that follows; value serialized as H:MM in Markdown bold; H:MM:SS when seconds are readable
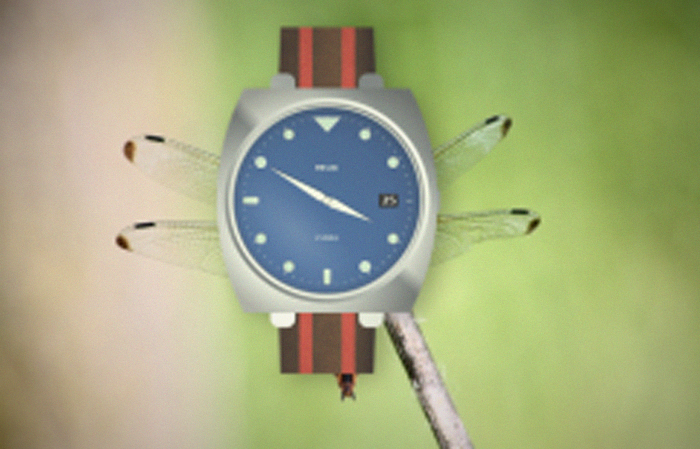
**3:50**
